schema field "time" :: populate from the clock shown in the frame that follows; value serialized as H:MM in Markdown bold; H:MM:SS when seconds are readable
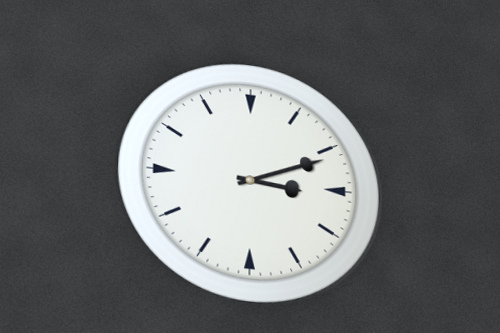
**3:11**
